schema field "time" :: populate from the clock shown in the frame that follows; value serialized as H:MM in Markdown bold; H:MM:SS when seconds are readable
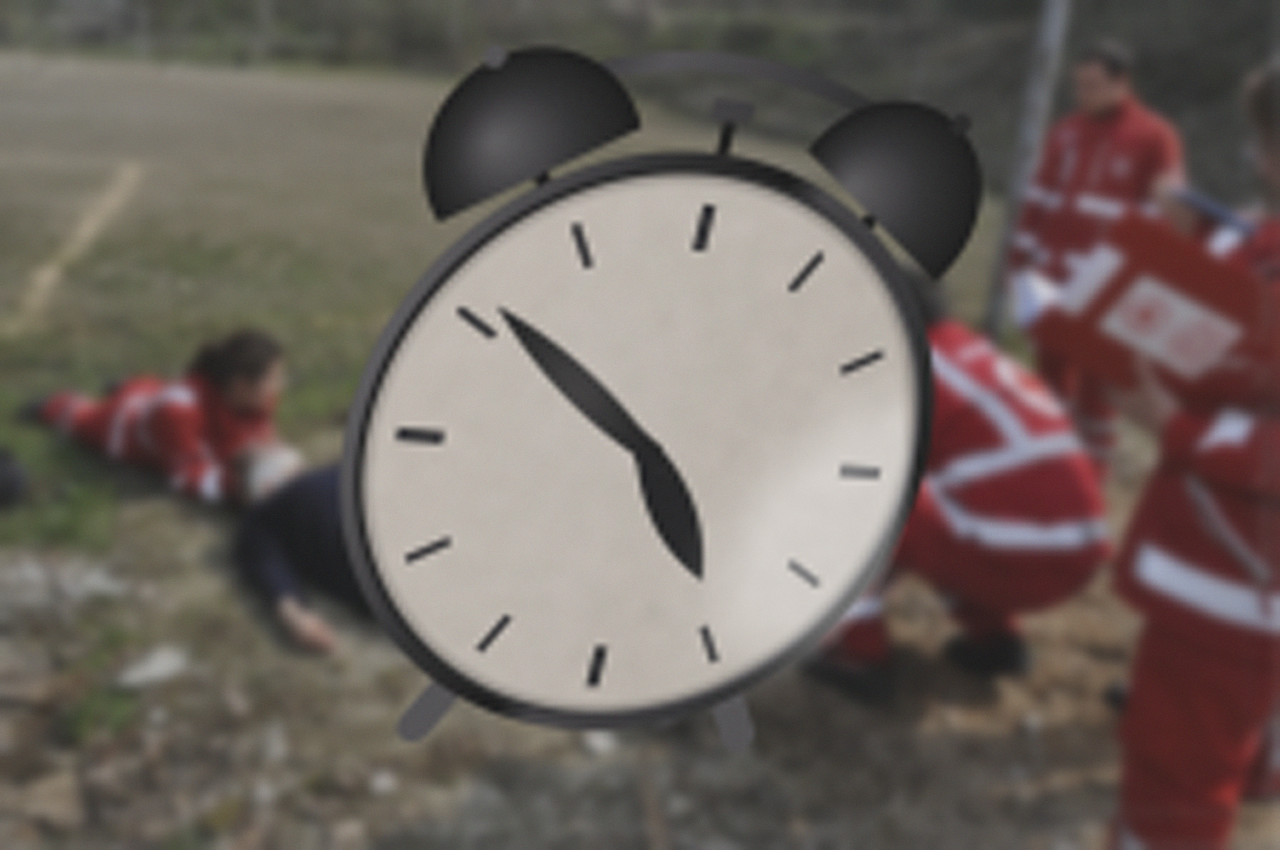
**4:51**
